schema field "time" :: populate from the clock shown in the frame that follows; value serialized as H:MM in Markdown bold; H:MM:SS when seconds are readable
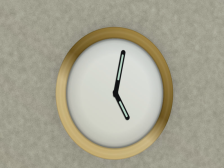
**5:02**
